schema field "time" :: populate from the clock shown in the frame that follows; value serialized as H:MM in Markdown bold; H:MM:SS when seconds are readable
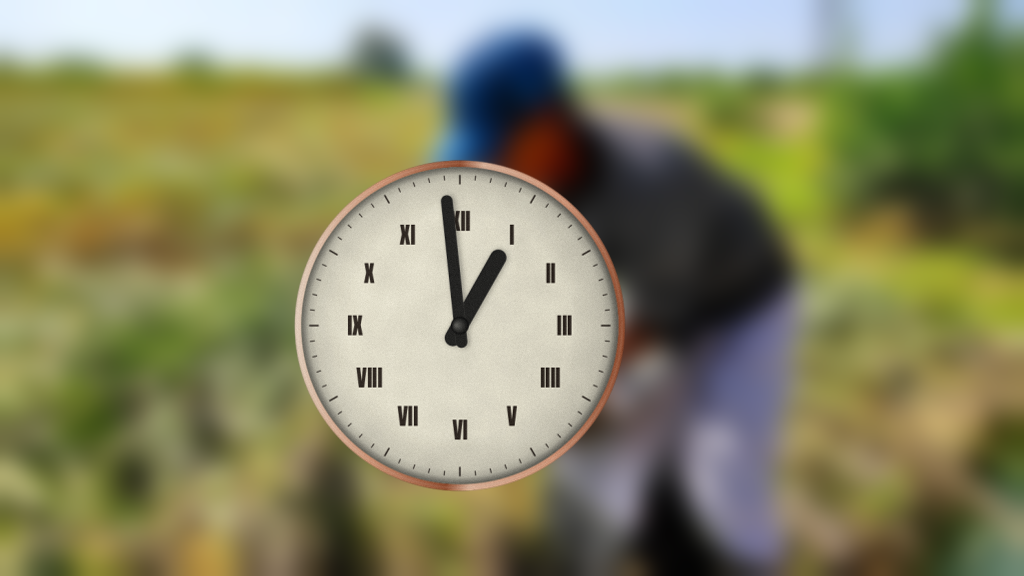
**12:59**
